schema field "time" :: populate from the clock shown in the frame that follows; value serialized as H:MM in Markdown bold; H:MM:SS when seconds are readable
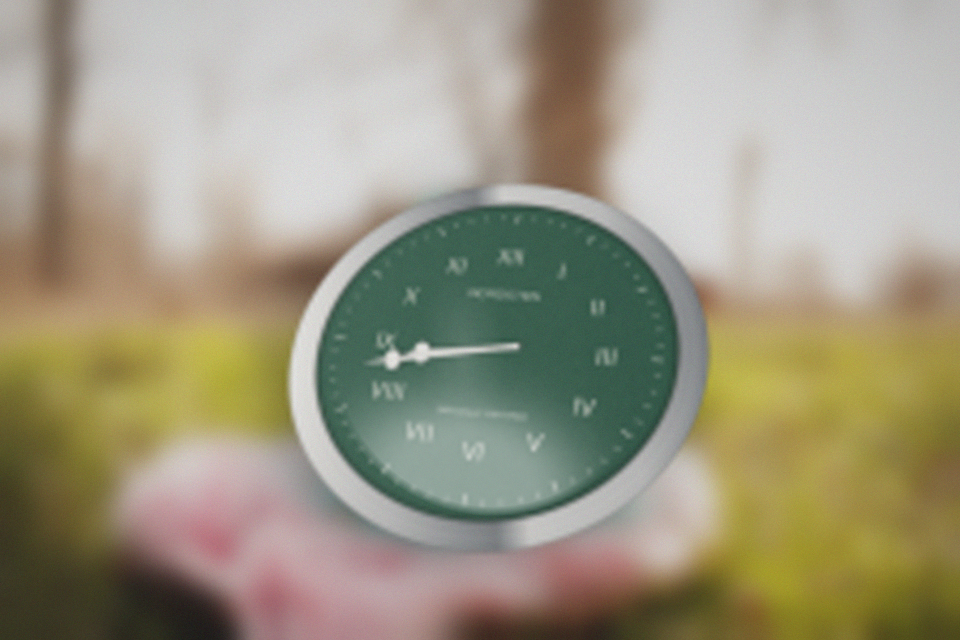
**8:43**
